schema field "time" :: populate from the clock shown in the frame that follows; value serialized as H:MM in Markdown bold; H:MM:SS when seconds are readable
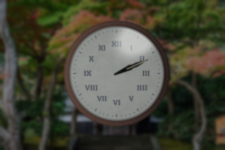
**2:11**
